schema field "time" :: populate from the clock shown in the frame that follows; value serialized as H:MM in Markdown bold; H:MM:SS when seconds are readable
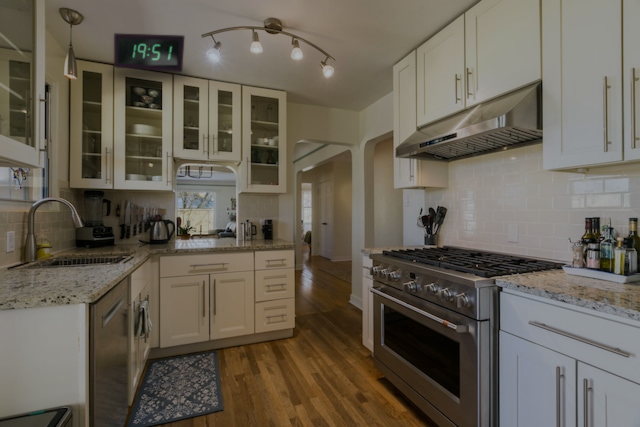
**19:51**
